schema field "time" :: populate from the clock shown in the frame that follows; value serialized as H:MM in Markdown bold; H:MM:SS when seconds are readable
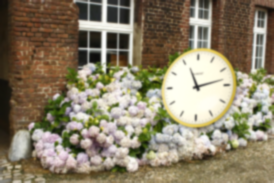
**11:13**
